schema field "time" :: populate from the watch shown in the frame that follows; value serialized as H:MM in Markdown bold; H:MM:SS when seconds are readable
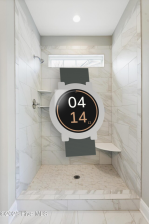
**4:14**
